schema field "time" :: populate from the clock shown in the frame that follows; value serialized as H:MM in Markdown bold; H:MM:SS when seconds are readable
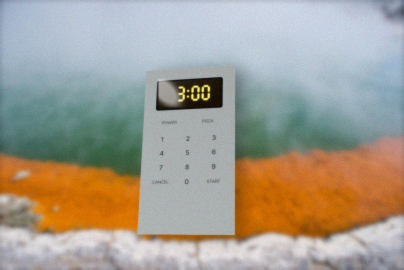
**3:00**
